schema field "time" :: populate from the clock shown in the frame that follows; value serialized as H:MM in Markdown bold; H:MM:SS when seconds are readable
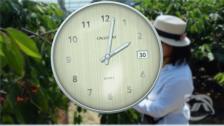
**2:02**
